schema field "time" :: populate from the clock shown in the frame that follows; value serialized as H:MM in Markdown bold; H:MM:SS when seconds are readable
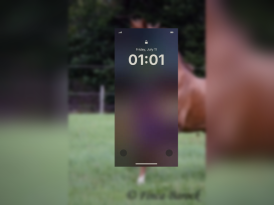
**1:01**
